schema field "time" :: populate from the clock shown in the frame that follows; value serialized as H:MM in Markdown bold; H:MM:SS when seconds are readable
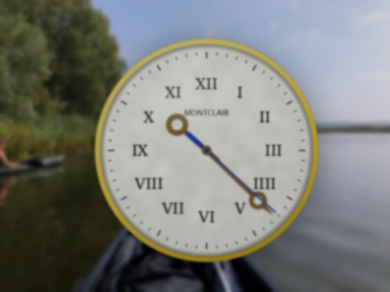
**10:22:22**
